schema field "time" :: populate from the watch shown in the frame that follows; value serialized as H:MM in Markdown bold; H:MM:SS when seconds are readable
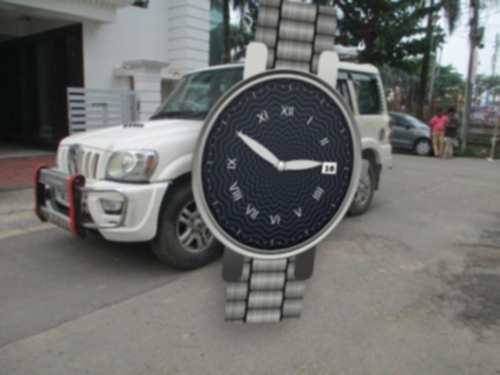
**2:50**
